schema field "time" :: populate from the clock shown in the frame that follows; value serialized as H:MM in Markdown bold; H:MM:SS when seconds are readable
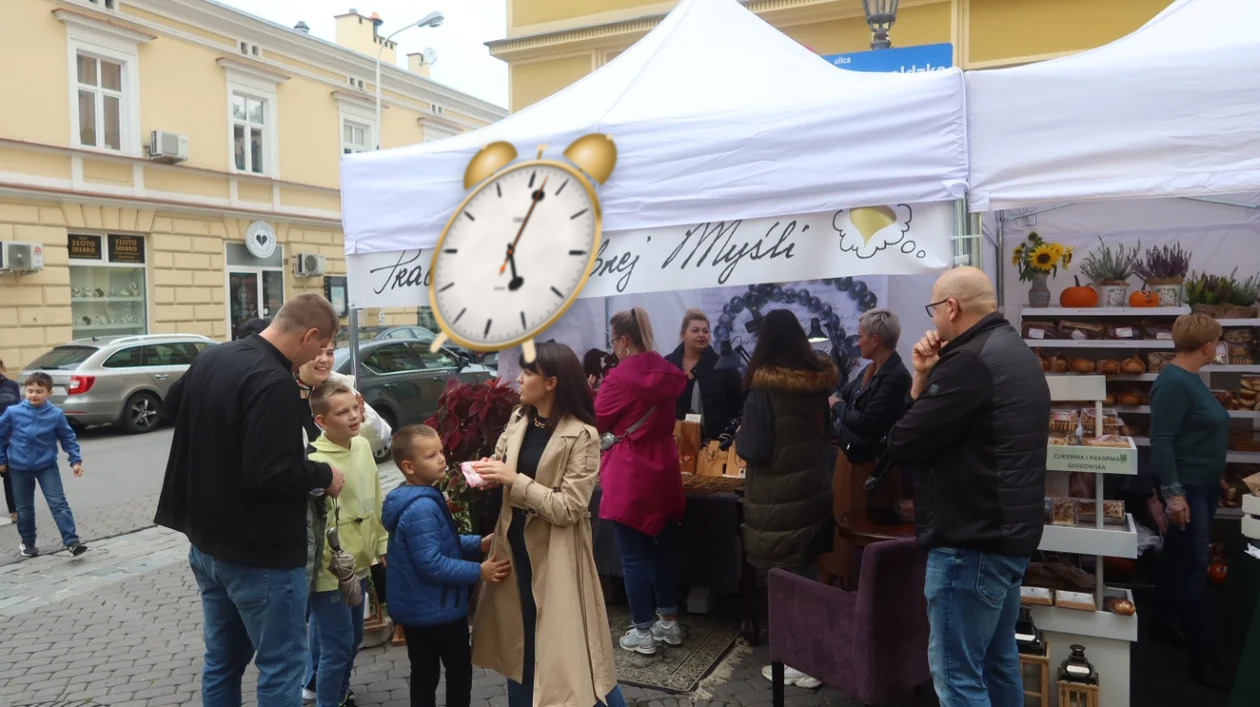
**5:02:02**
